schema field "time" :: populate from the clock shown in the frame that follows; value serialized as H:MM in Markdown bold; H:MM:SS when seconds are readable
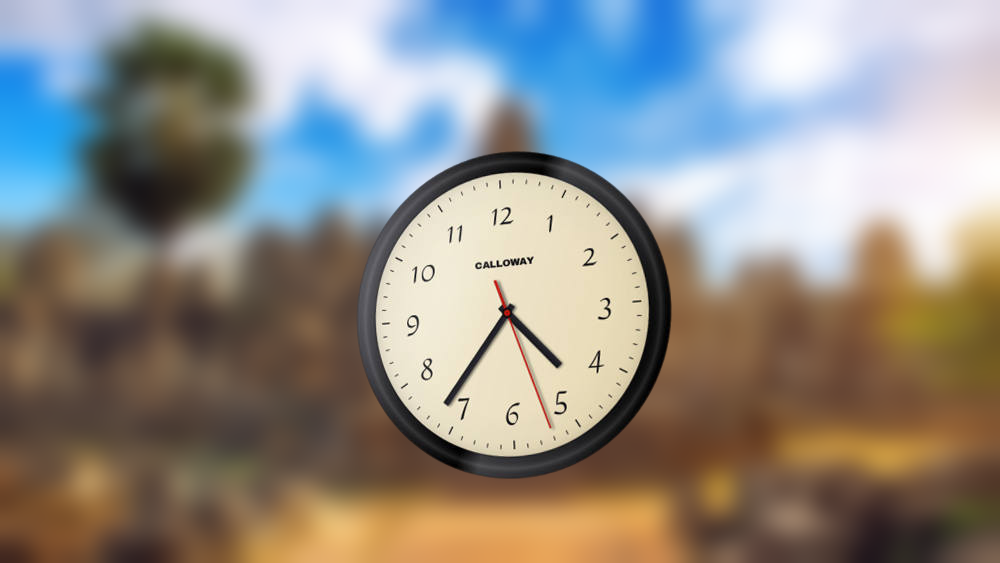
**4:36:27**
